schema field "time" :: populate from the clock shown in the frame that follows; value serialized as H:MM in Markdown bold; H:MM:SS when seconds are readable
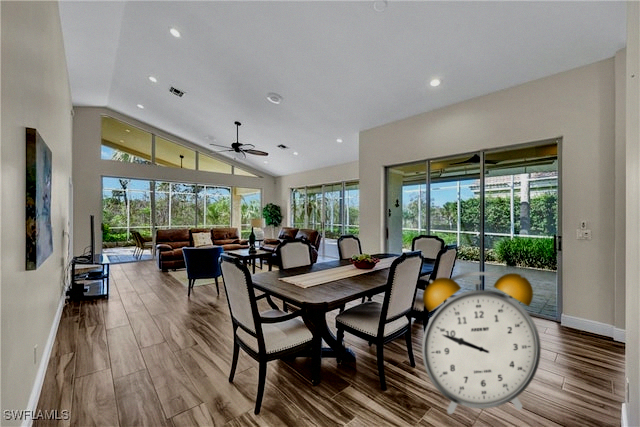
**9:49**
